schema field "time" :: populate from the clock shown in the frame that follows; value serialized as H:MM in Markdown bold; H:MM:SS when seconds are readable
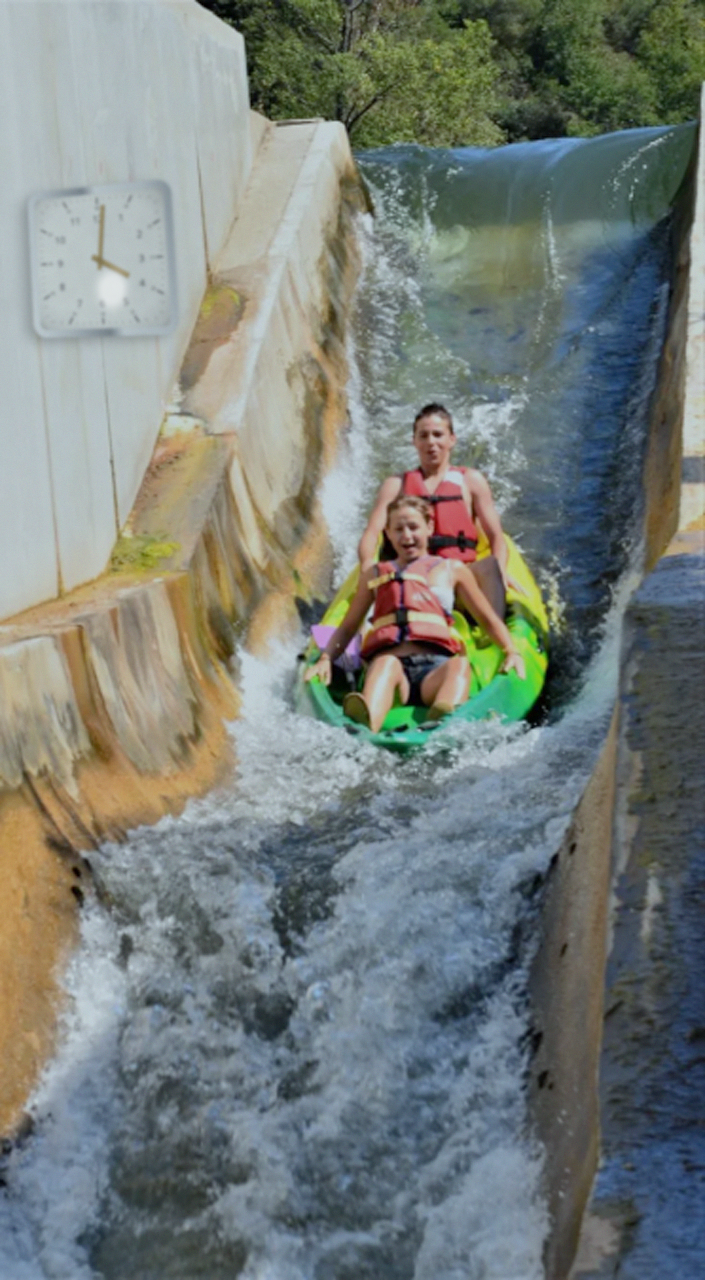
**4:01**
